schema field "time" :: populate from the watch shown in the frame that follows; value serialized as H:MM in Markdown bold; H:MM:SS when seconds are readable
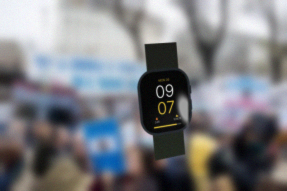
**9:07**
